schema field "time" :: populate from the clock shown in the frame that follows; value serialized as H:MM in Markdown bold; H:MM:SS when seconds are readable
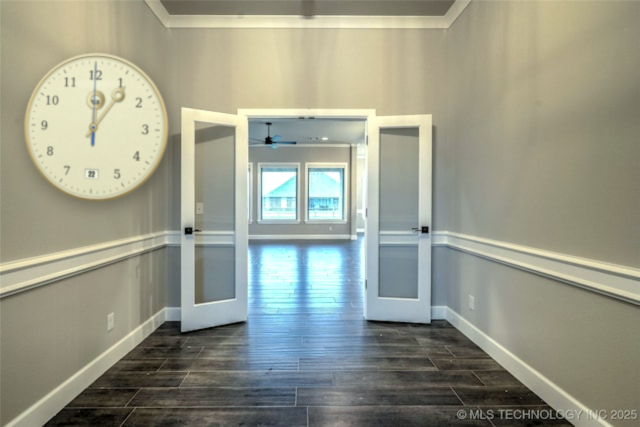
**12:06:00**
